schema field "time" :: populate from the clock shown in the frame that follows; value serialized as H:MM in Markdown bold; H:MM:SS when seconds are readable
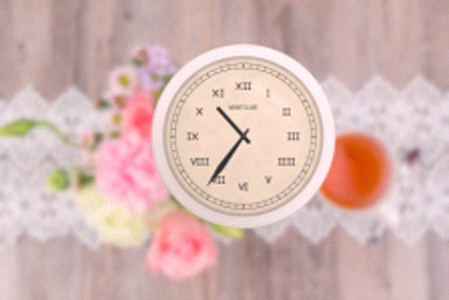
**10:36**
